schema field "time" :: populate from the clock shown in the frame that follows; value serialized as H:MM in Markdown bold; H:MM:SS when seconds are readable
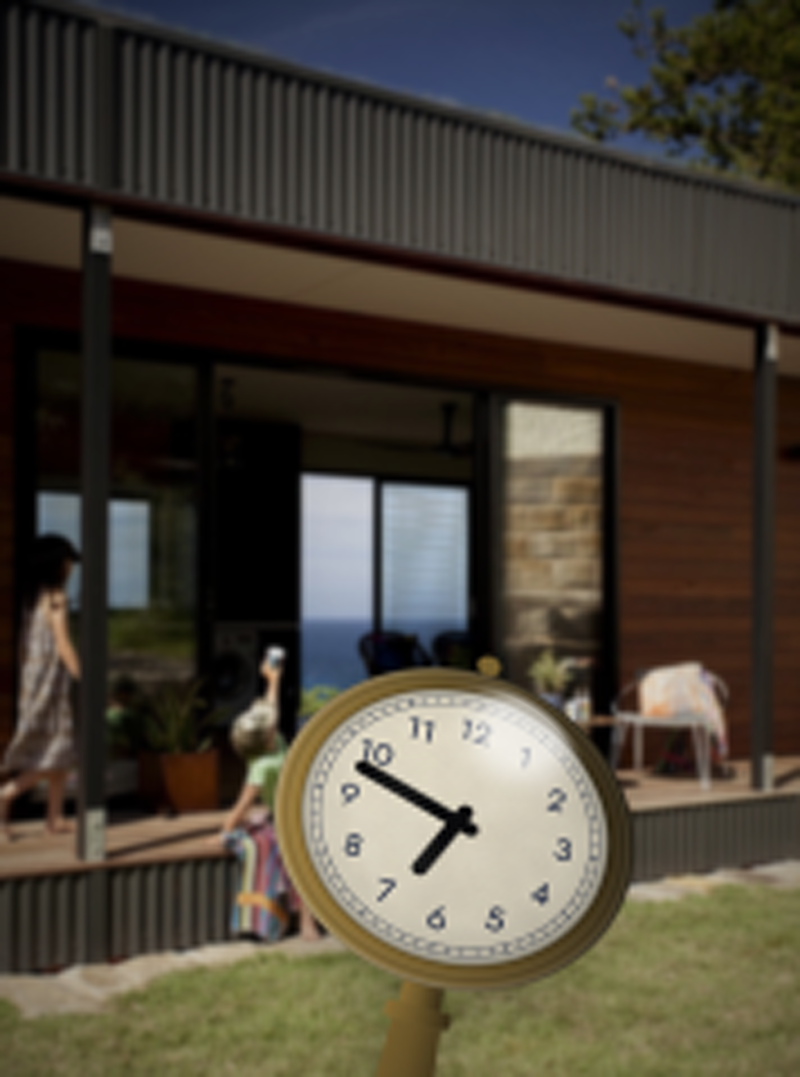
**6:48**
